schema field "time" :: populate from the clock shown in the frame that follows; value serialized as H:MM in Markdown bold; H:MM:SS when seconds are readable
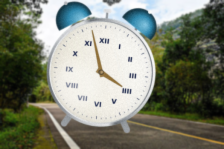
**3:57**
